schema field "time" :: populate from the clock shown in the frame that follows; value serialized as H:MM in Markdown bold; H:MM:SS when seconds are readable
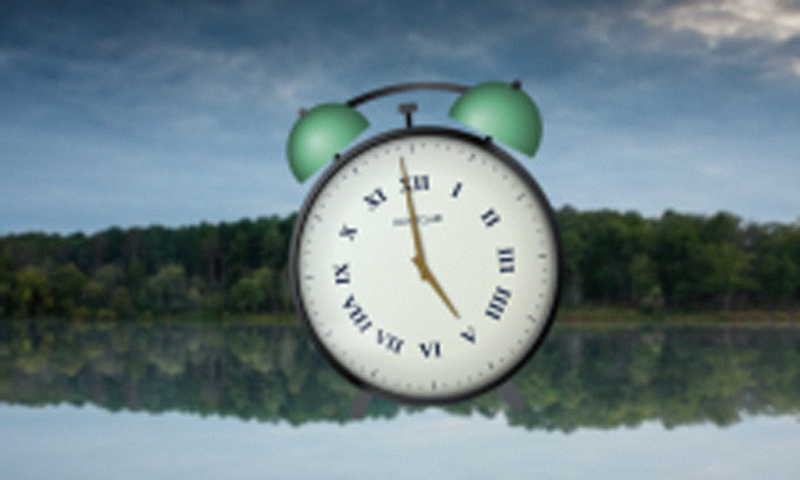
**4:59**
